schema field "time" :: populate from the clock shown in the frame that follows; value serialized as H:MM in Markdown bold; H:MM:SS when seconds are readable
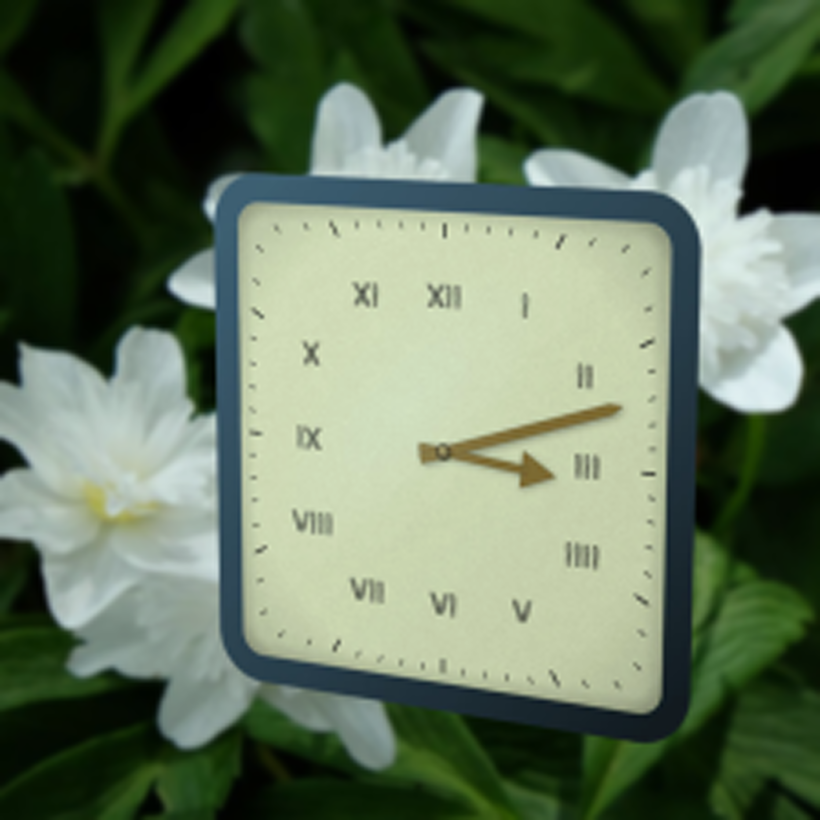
**3:12**
